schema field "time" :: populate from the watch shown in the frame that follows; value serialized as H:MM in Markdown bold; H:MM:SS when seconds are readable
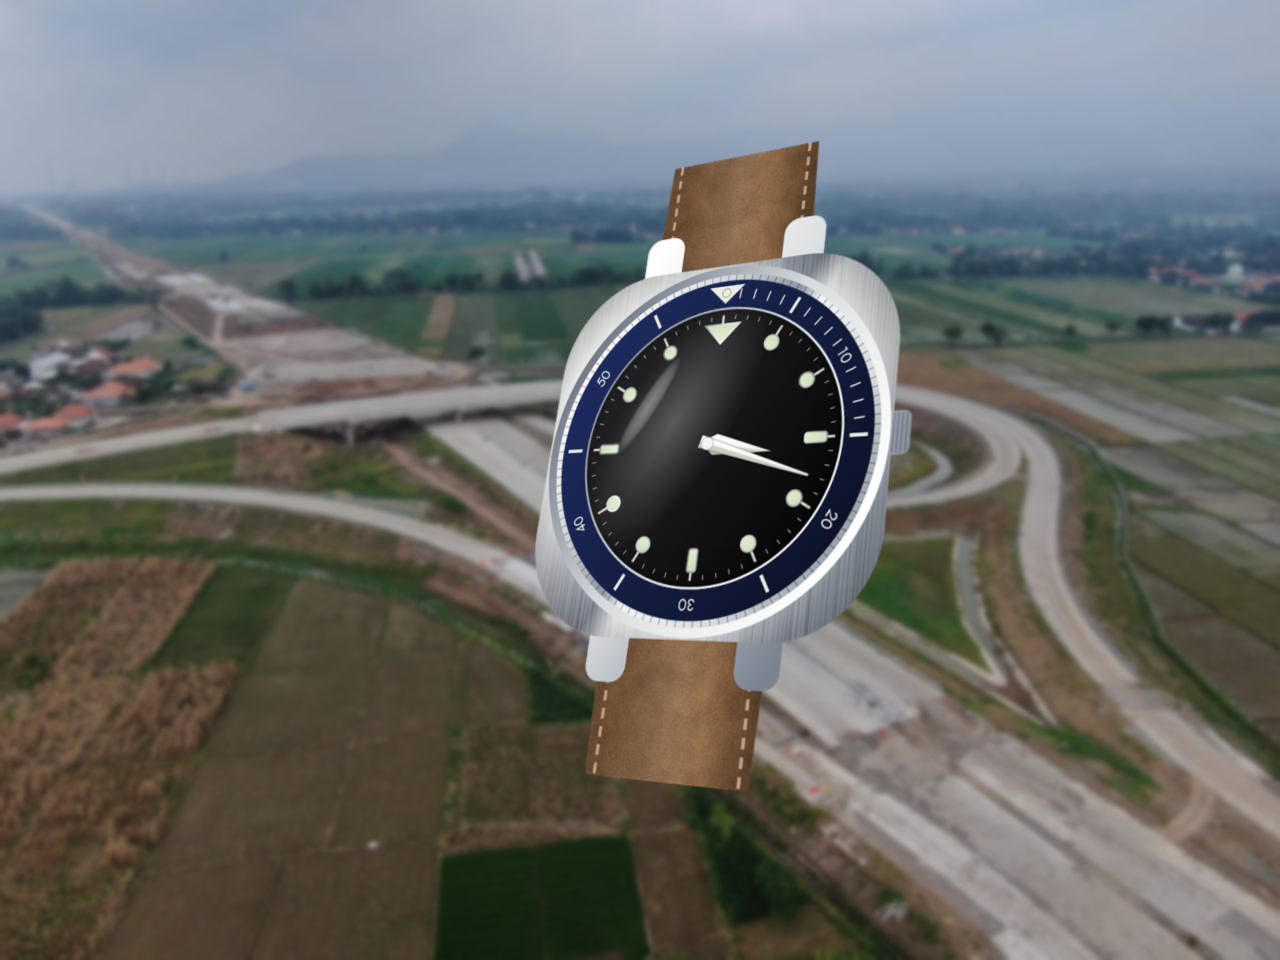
**3:18**
